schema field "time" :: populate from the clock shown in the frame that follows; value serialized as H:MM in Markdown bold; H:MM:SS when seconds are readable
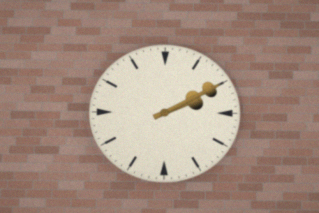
**2:10**
